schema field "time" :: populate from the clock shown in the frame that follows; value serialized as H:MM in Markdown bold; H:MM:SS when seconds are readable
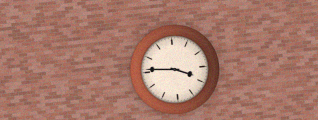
**3:46**
